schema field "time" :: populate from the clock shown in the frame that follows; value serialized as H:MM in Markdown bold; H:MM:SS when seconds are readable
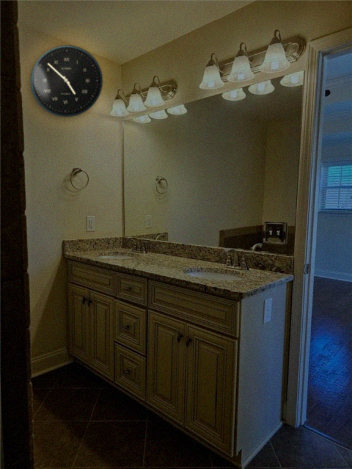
**4:52**
